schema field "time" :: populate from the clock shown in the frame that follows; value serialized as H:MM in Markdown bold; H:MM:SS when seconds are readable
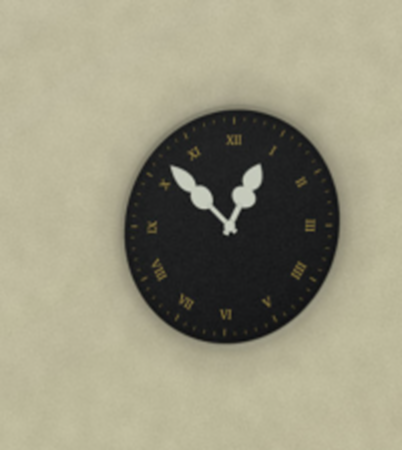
**12:52**
